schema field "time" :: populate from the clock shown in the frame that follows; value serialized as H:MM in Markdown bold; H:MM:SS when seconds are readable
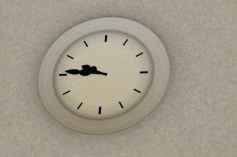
**9:46**
